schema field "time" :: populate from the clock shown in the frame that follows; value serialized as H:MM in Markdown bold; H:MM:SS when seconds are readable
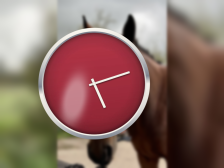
**5:12**
